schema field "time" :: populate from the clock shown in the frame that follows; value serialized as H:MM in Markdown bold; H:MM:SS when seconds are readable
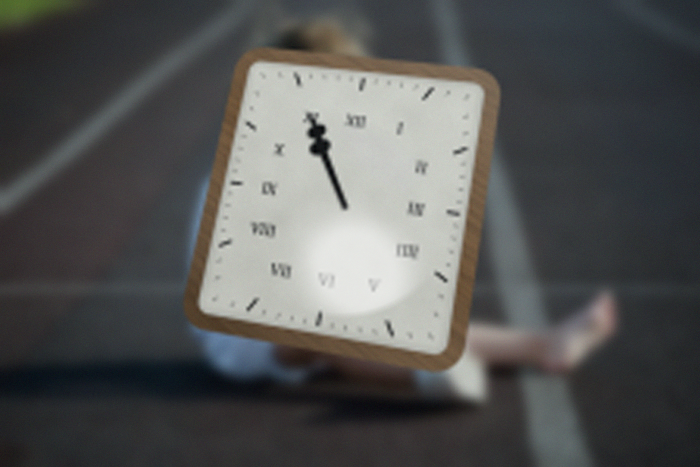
**10:55**
